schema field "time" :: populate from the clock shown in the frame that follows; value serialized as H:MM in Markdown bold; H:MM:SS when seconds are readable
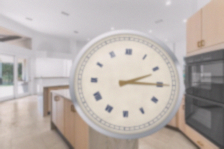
**2:15**
